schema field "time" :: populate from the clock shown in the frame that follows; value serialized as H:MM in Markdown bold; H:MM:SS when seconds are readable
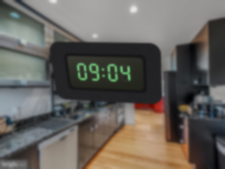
**9:04**
